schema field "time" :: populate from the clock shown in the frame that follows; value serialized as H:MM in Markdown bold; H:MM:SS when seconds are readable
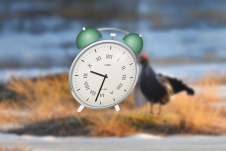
**9:32**
